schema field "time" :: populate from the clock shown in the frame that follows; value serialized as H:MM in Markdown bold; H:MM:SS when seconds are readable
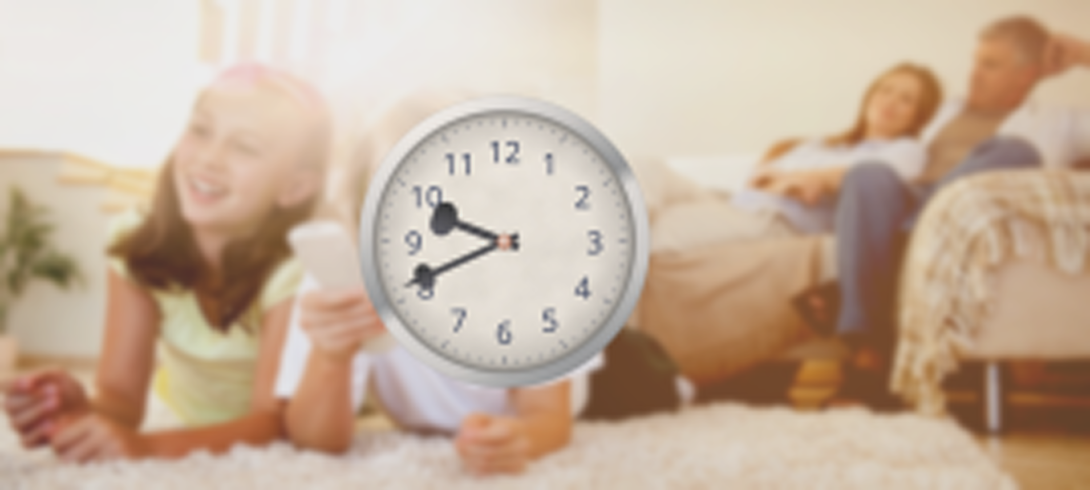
**9:41**
